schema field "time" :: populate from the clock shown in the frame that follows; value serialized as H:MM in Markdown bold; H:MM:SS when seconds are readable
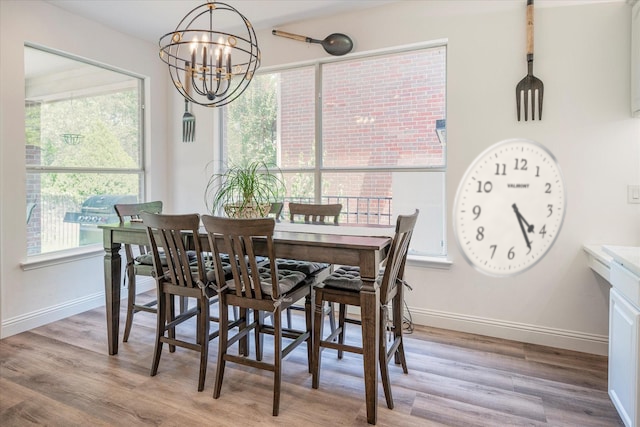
**4:25**
